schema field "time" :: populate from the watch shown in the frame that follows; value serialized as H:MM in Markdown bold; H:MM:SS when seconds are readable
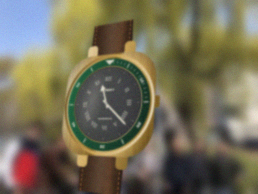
**11:22**
